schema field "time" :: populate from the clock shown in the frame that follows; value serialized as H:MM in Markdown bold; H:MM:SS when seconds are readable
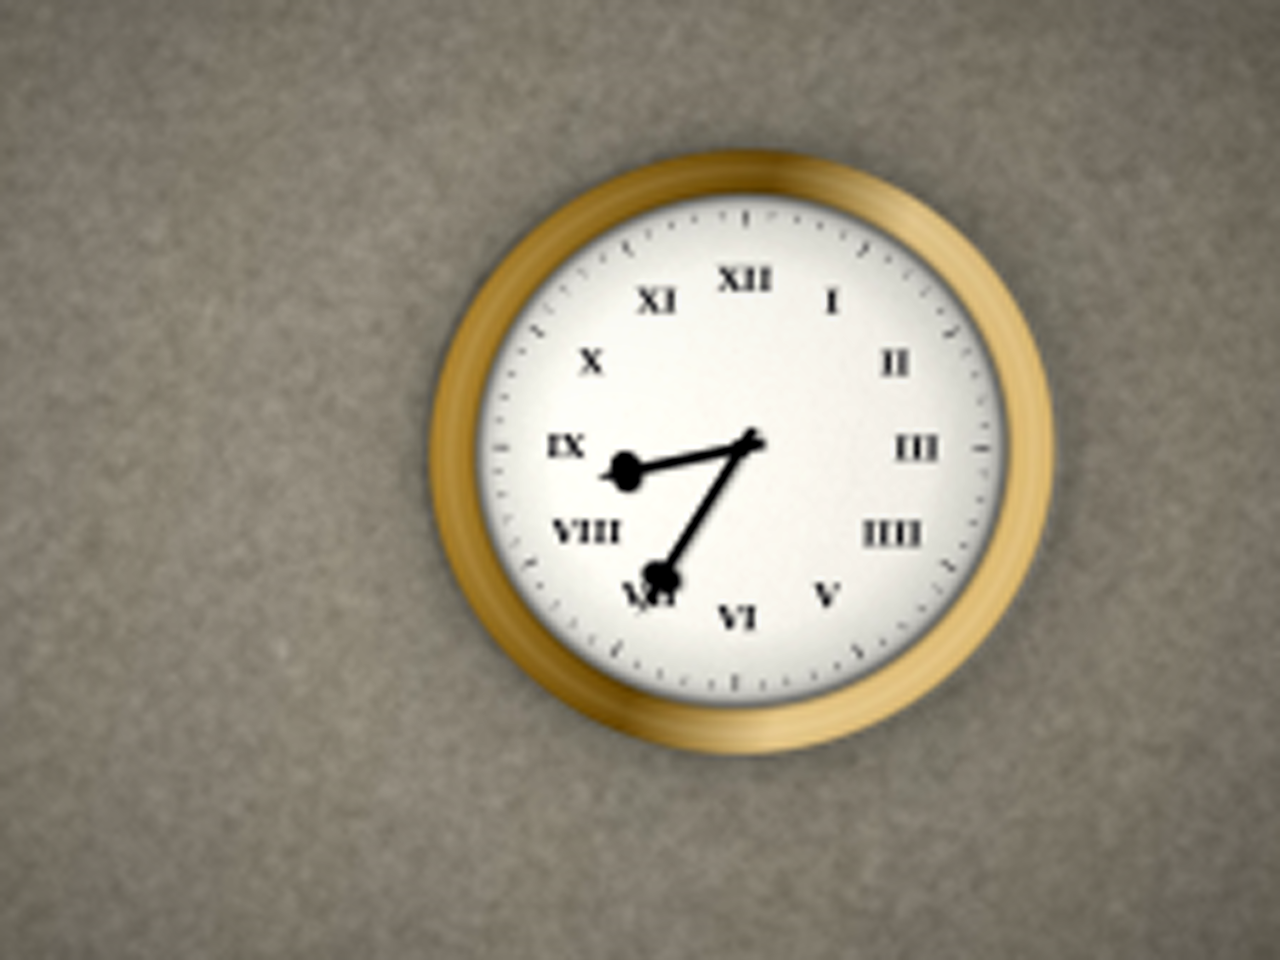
**8:35**
